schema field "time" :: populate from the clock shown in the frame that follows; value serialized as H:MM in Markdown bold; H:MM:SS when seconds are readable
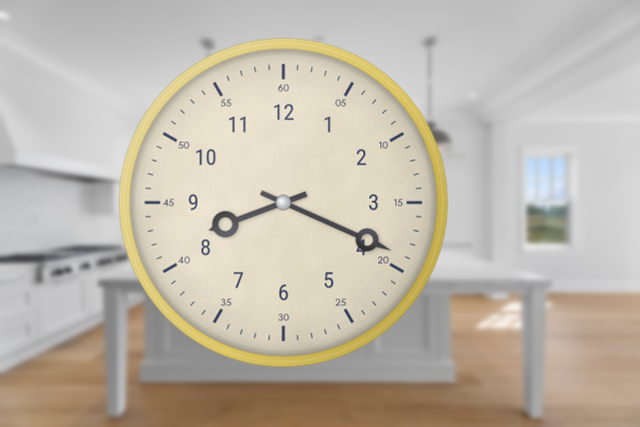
**8:19**
